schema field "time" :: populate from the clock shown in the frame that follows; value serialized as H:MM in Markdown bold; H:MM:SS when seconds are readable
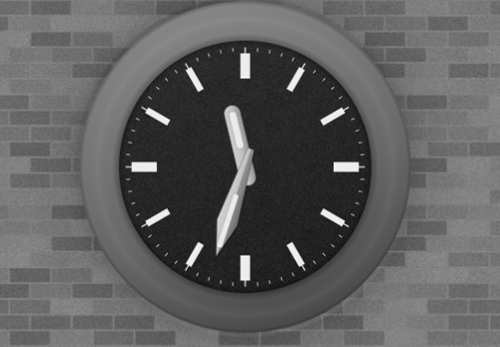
**11:33**
